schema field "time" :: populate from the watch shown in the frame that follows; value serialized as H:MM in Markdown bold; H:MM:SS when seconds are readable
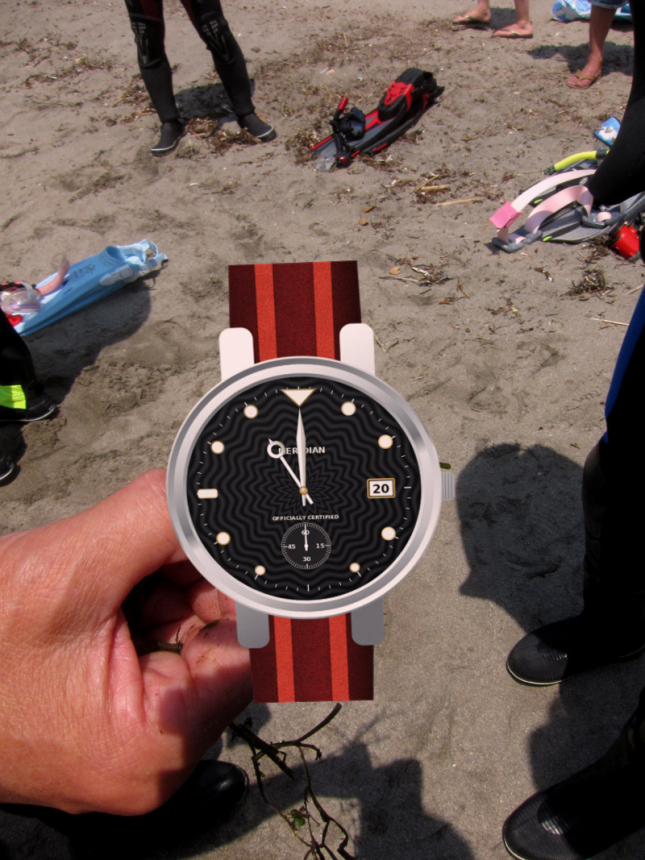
**11:00**
